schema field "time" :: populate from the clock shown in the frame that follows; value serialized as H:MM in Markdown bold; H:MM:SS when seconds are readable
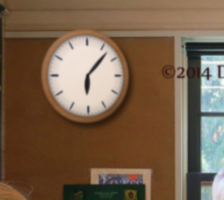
**6:07**
